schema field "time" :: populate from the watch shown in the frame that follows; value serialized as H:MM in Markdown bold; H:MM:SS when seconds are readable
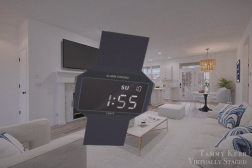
**1:55**
